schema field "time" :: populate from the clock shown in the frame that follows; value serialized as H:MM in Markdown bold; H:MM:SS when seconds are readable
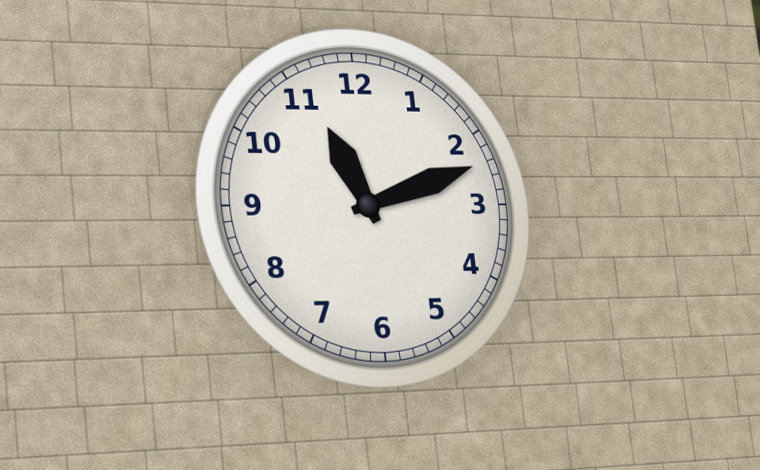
**11:12**
